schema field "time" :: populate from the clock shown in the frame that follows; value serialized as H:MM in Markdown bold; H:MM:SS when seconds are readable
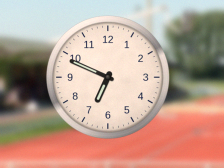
**6:49**
